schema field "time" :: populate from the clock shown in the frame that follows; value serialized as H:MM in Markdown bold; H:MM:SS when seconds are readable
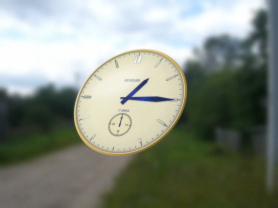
**1:15**
